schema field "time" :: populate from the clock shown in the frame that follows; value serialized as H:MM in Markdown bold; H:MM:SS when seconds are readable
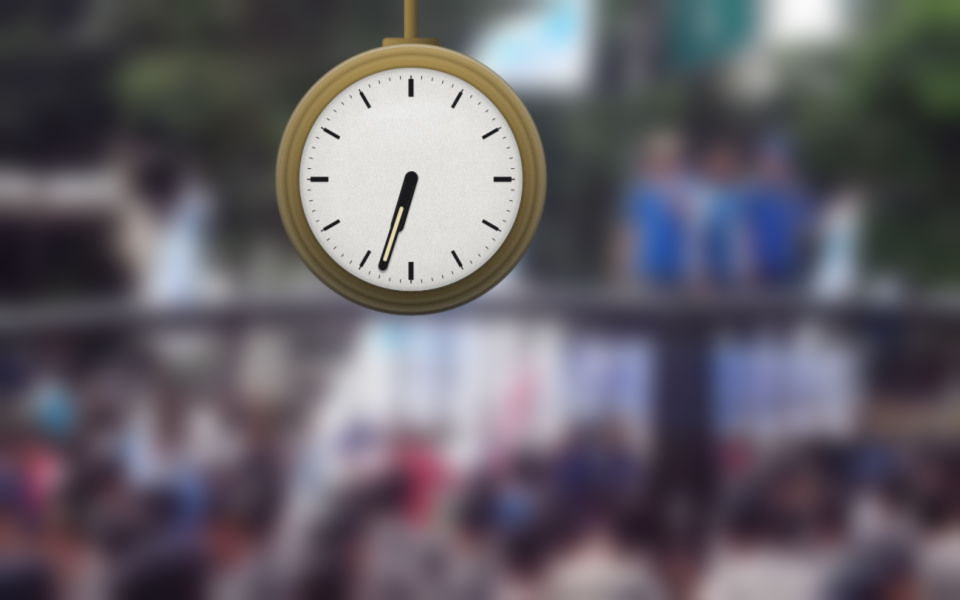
**6:33**
